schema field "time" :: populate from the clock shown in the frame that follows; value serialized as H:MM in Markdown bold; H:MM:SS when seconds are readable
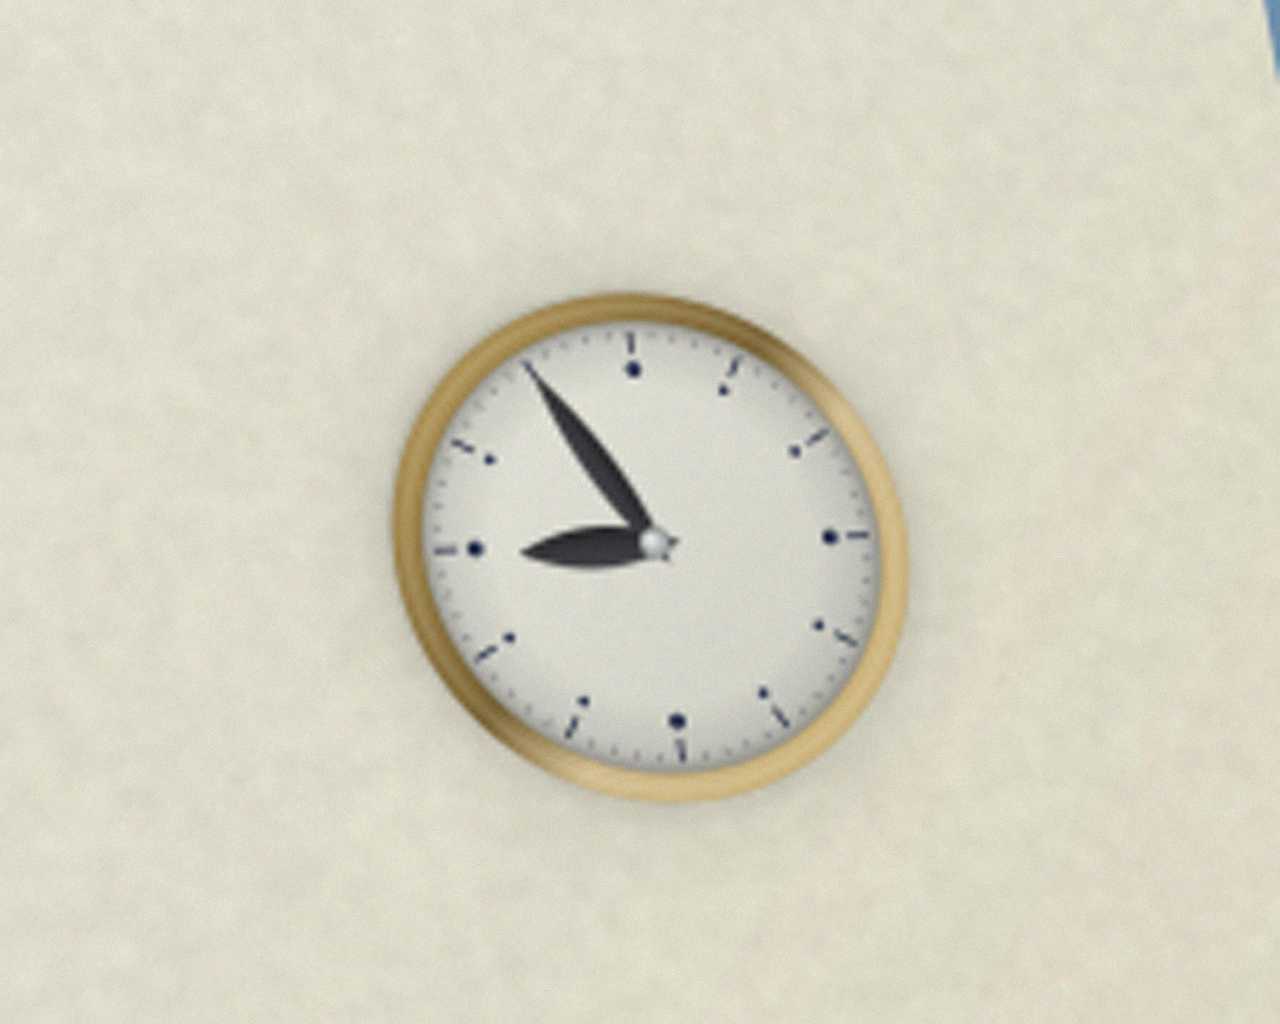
**8:55**
